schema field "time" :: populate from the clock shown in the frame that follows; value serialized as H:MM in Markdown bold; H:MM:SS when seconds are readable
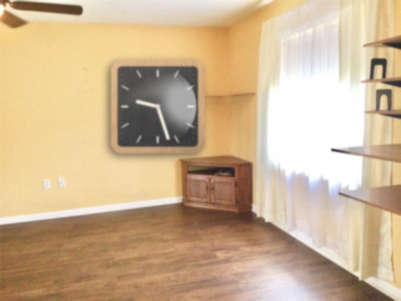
**9:27**
